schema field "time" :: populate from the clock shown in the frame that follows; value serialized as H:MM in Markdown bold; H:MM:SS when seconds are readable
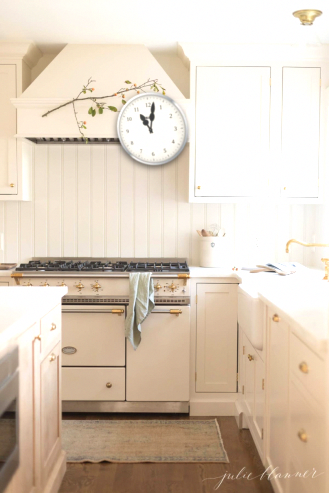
**11:02**
